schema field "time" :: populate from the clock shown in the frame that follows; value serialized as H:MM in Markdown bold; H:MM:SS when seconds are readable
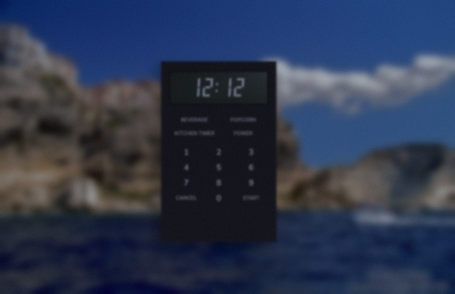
**12:12**
